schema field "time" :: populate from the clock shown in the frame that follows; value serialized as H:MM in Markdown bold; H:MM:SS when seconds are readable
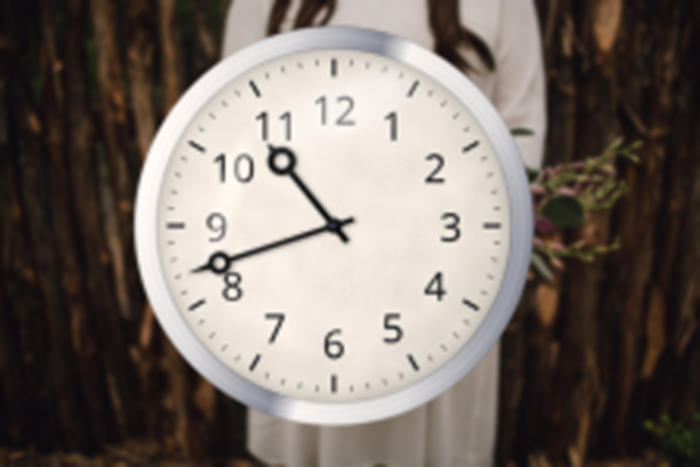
**10:42**
